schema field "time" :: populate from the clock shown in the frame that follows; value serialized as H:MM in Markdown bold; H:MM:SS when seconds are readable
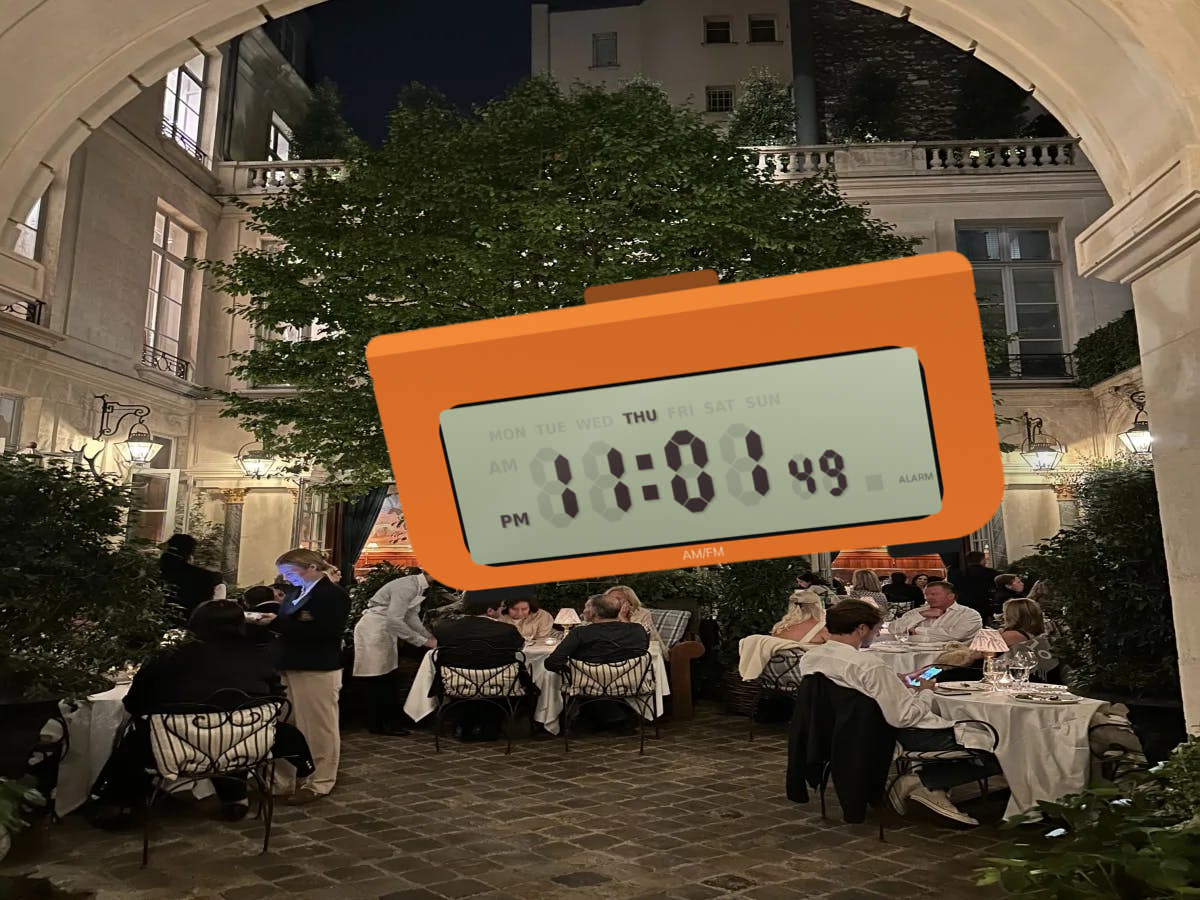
**11:01:49**
